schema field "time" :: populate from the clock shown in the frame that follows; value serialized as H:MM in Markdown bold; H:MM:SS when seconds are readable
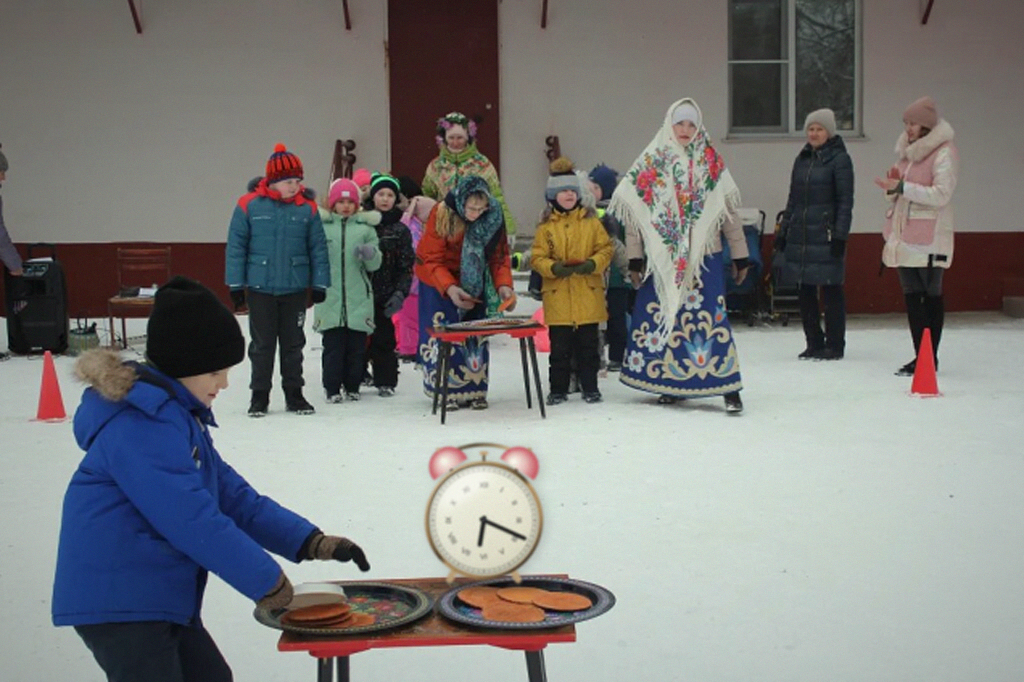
**6:19**
